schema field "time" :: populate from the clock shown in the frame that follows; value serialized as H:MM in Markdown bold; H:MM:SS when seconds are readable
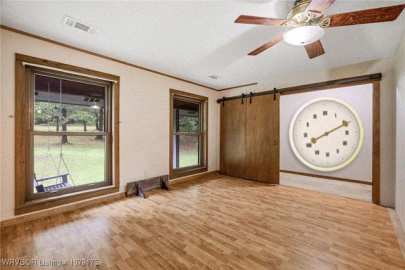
**8:11**
